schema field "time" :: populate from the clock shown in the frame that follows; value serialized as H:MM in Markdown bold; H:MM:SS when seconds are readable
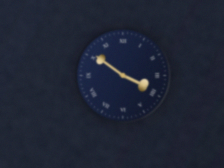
**3:51**
